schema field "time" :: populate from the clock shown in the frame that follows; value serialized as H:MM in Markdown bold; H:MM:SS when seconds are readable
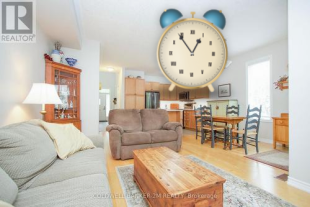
**12:54**
